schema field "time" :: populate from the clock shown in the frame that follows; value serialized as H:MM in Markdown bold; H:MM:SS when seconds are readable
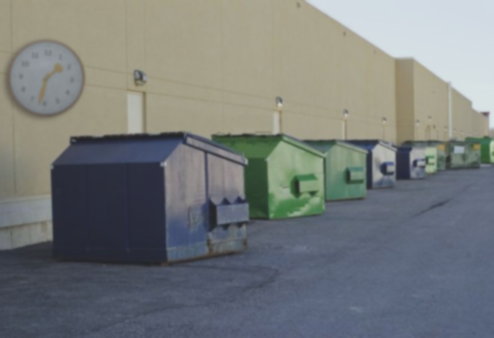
**1:32**
